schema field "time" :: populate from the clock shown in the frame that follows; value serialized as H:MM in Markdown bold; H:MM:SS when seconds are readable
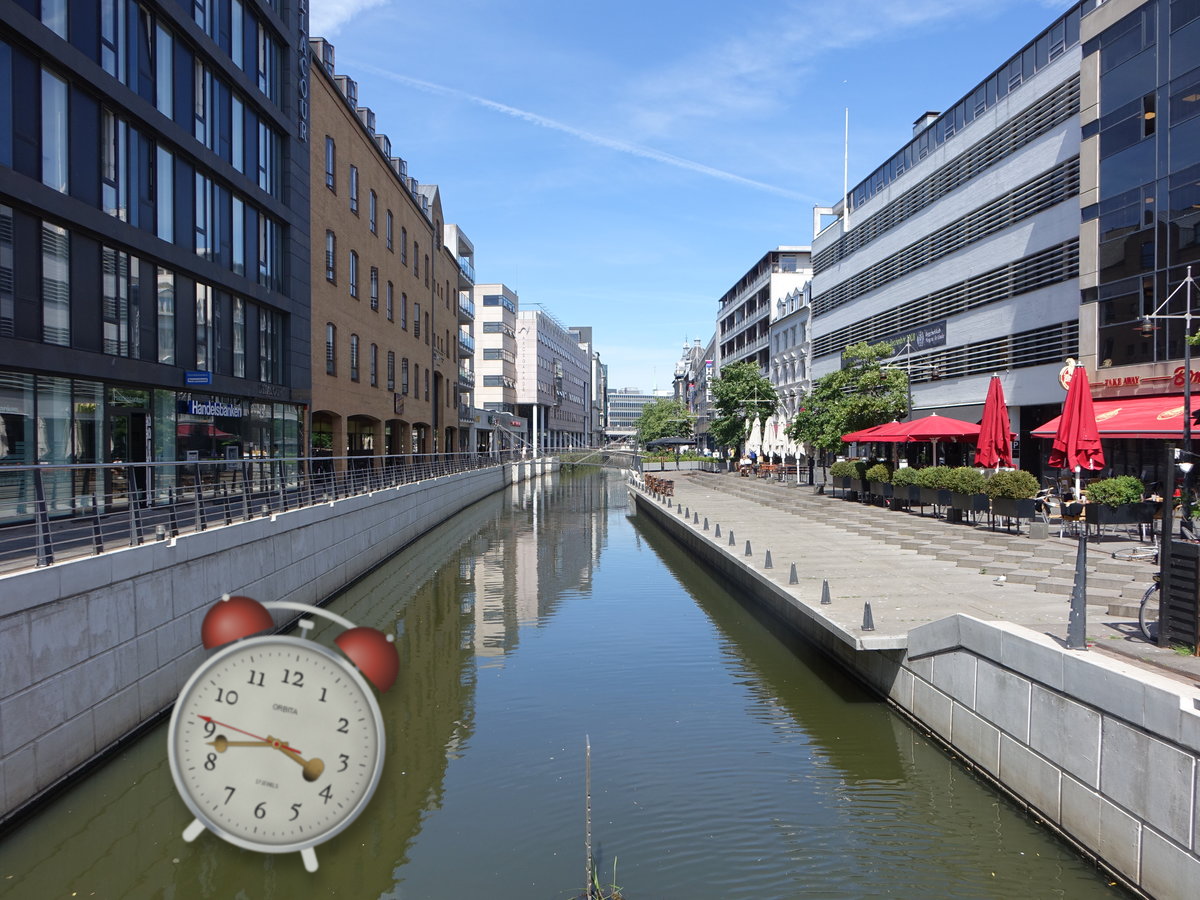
**3:42:46**
